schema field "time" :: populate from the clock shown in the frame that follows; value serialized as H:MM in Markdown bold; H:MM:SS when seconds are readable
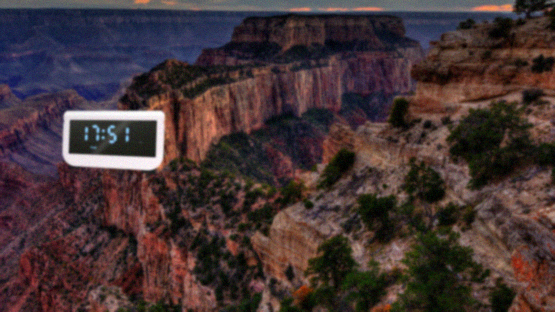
**17:51**
